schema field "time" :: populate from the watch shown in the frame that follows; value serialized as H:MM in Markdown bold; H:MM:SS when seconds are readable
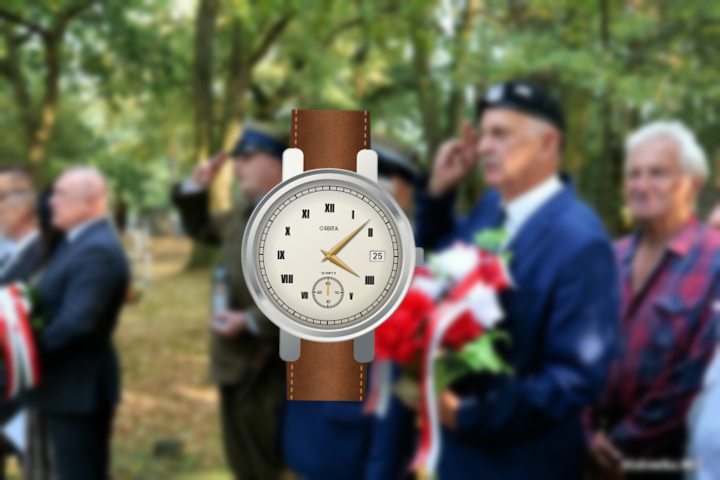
**4:08**
